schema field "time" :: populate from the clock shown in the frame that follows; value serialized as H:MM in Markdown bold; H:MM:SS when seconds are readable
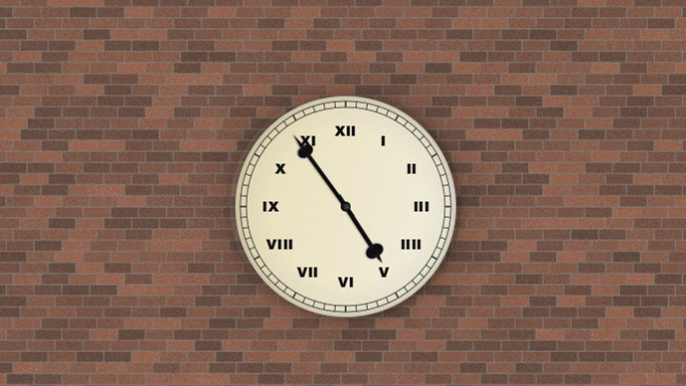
**4:54**
